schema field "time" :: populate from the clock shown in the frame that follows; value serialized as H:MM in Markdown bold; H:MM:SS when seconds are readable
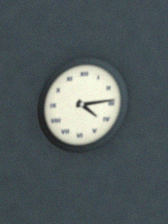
**4:14**
